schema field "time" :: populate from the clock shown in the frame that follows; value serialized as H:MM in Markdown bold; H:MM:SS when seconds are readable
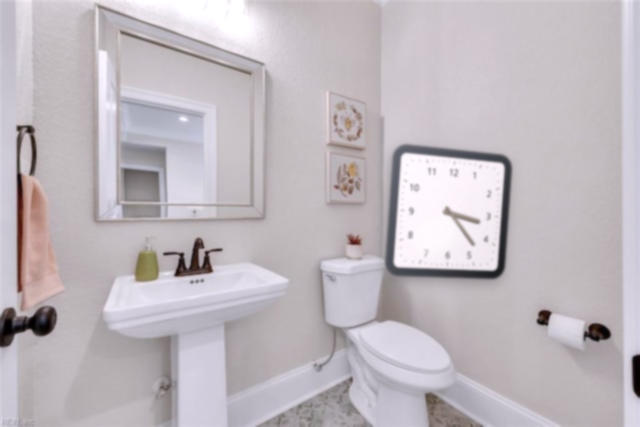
**3:23**
